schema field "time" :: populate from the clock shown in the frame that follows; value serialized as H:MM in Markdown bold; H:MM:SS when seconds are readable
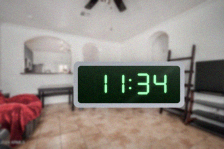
**11:34**
